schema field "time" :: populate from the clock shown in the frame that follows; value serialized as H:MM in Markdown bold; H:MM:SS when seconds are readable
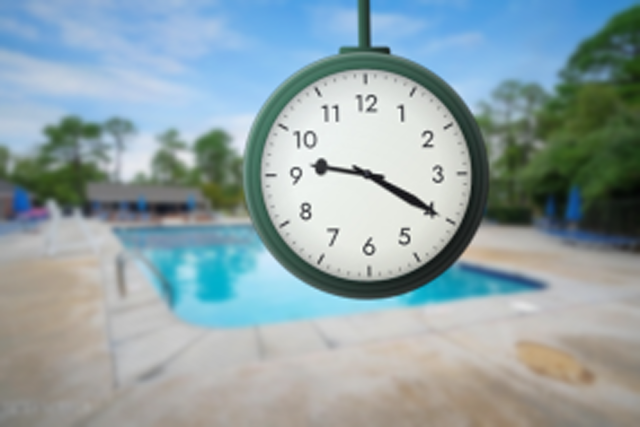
**9:20**
